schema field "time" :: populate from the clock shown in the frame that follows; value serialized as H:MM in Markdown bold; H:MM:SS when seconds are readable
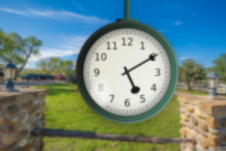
**5:10**
